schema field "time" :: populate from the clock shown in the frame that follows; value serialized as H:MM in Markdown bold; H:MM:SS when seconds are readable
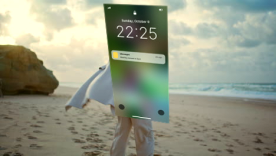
**22:25**
